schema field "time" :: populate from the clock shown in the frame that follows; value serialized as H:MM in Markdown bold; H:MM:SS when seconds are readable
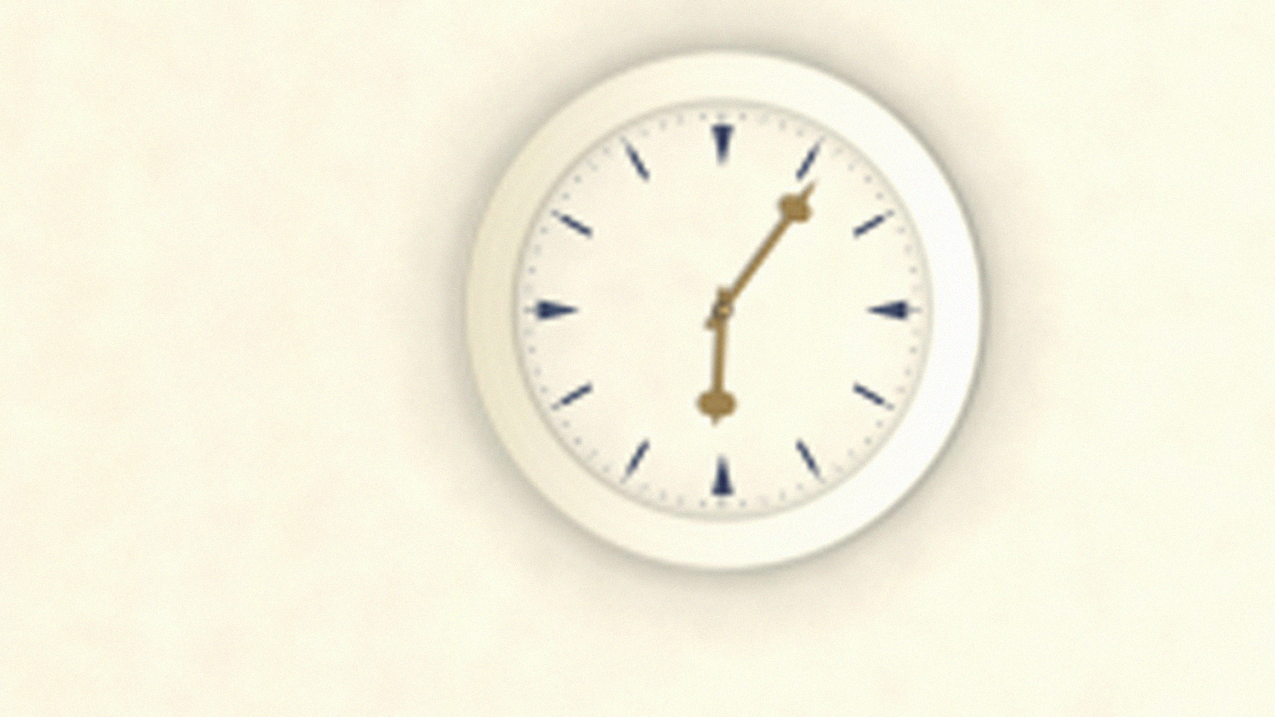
**6:06**
